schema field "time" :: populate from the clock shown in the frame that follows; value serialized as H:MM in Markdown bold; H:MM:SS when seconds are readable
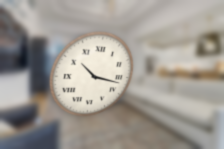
**10:17**
